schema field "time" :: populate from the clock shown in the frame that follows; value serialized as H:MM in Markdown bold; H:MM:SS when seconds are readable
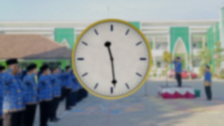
**11:29**
